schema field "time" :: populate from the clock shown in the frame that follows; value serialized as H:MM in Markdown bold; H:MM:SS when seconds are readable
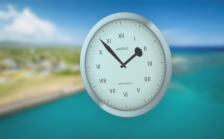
**1:53**
